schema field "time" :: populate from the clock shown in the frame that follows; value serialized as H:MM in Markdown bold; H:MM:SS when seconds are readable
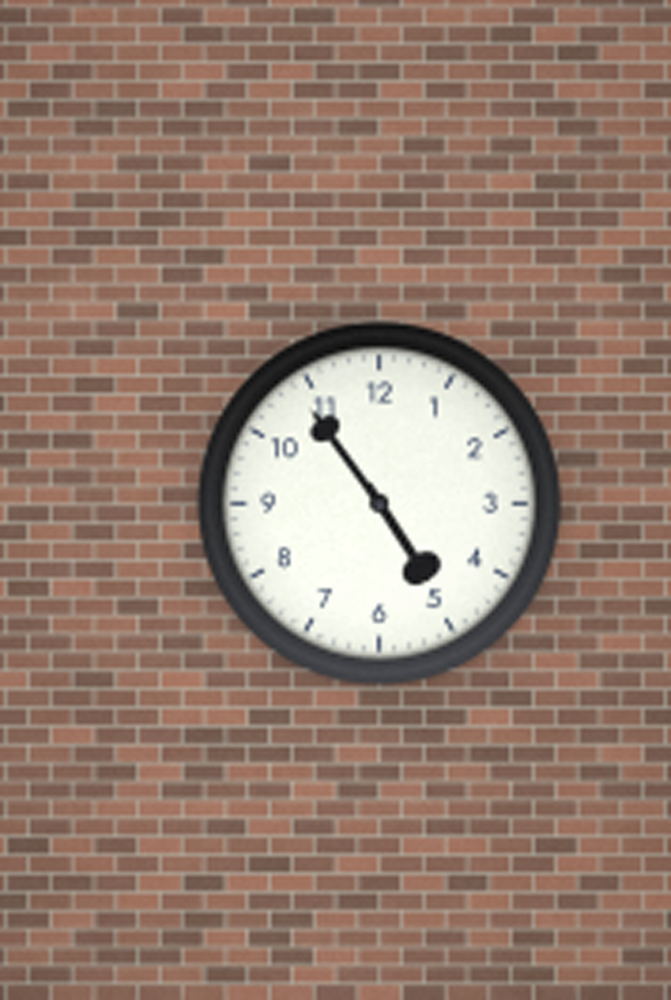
**4:54**
